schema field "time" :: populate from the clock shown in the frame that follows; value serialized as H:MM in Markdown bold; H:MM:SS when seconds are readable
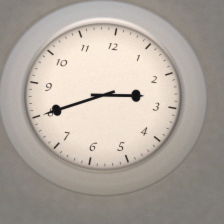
**2:40**
